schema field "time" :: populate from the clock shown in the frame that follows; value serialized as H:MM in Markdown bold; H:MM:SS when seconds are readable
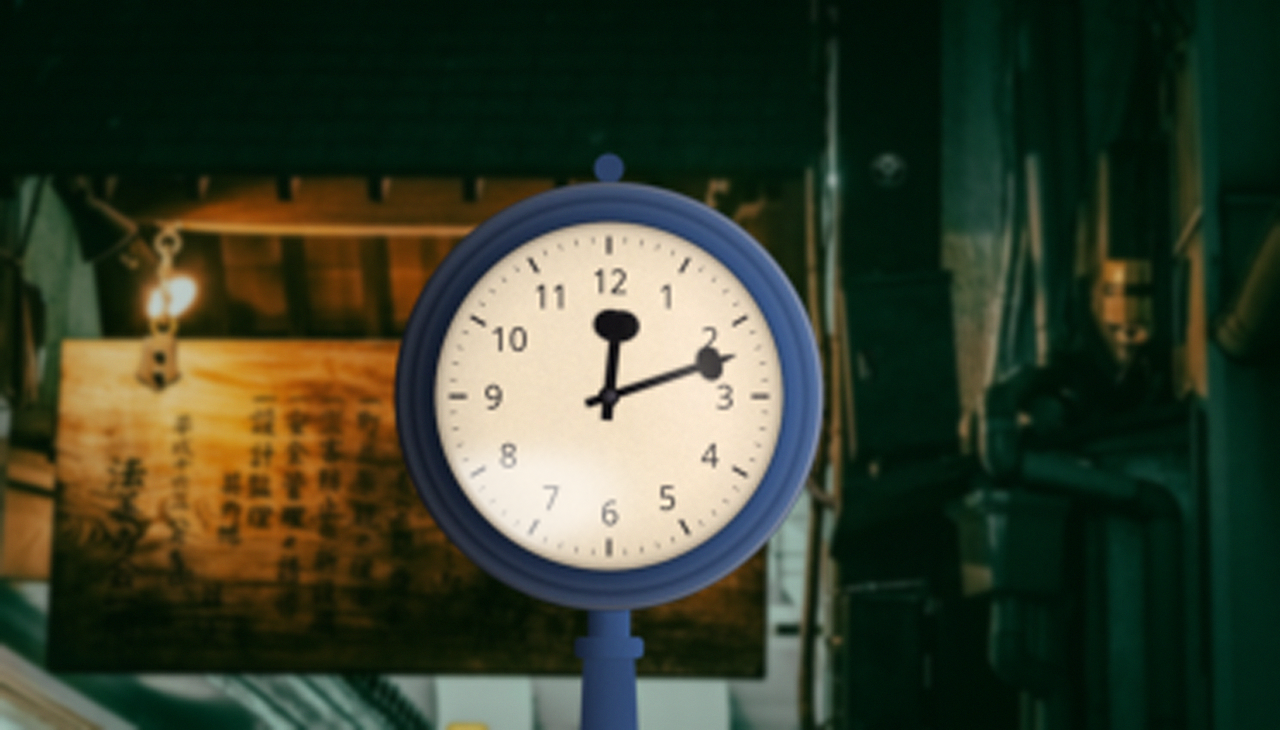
**12:12**
